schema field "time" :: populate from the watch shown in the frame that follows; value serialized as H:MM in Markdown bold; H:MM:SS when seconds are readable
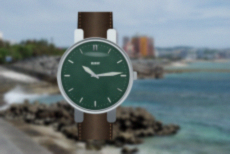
**10:14**
